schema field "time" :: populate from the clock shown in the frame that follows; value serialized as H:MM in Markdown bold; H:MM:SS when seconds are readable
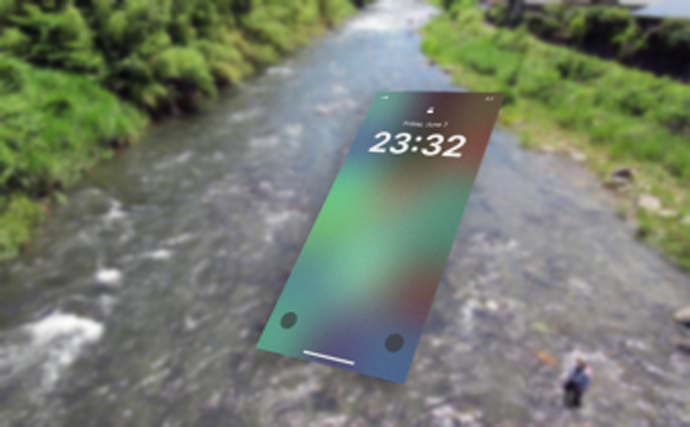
**23:32**
